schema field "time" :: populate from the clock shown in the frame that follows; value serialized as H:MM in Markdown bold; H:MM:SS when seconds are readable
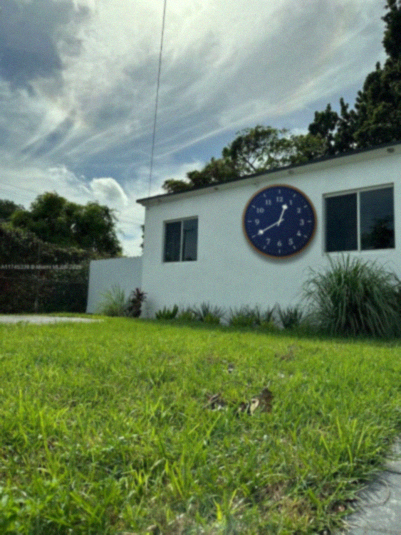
**12:40**
